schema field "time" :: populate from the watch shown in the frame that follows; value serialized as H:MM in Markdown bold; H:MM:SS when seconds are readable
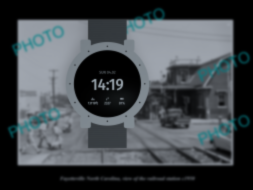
**14:19**
